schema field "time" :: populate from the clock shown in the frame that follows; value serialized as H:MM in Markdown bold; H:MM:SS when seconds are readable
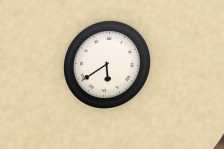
**5:39**
